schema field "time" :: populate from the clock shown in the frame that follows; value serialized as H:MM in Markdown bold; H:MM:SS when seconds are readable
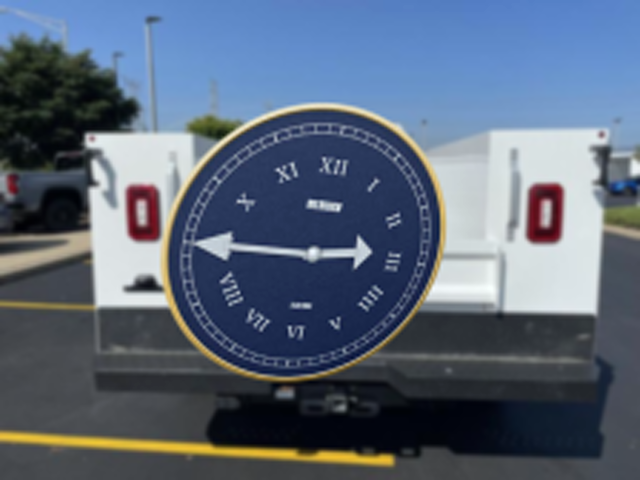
**2:45**
